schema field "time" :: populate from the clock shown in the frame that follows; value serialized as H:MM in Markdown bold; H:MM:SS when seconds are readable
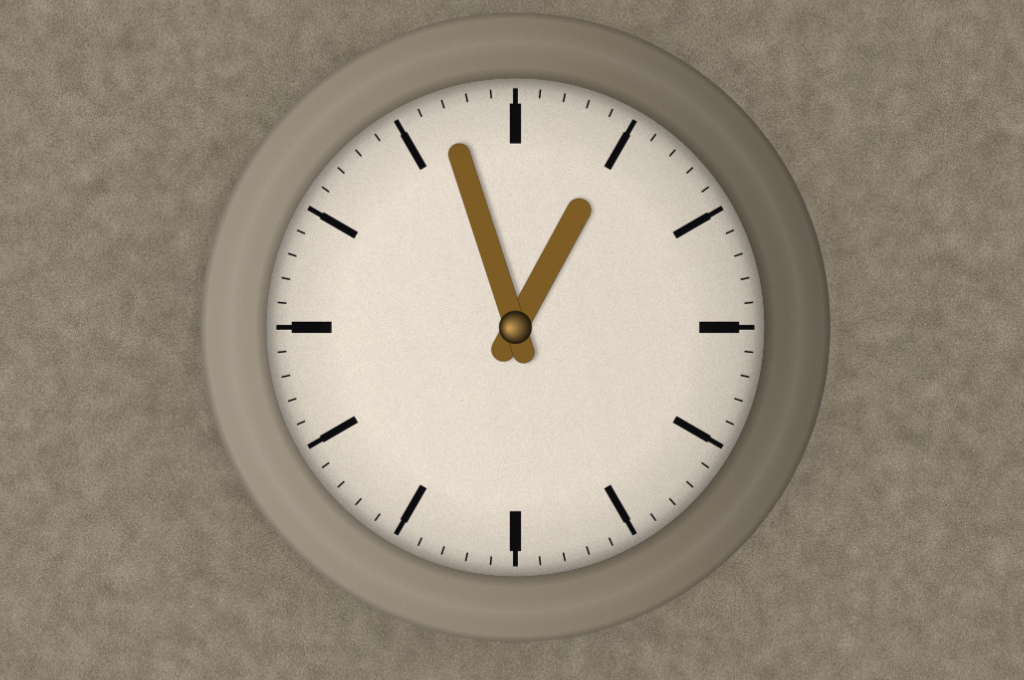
**12:57**
